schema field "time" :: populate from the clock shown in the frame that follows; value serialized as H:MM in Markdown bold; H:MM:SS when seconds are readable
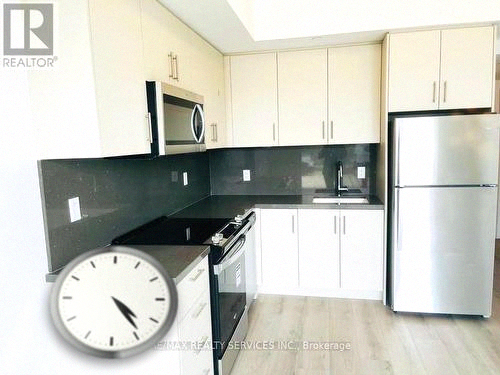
**4:24**
